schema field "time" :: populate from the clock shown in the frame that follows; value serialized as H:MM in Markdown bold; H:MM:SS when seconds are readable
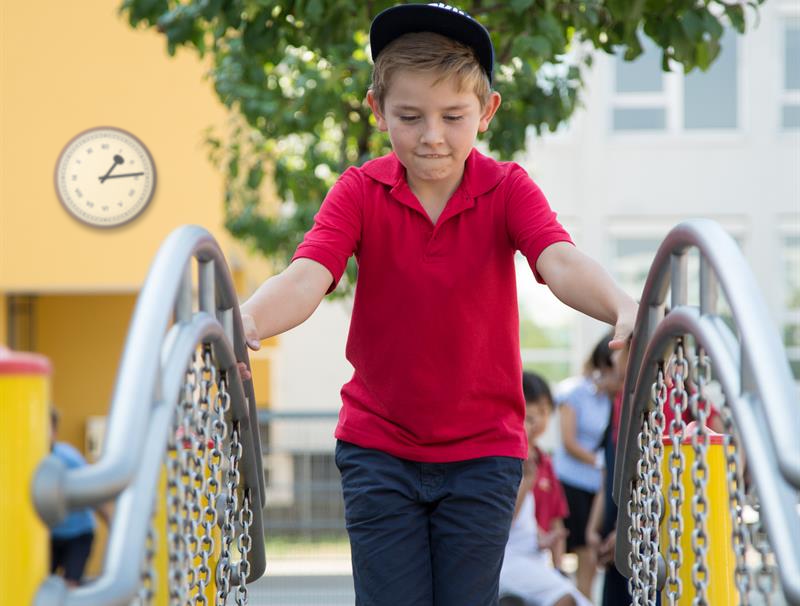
**1:14**
